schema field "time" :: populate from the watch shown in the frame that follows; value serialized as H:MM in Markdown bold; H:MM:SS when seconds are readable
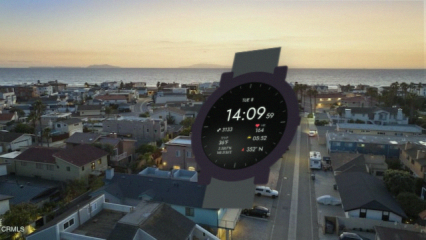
**14:09**
